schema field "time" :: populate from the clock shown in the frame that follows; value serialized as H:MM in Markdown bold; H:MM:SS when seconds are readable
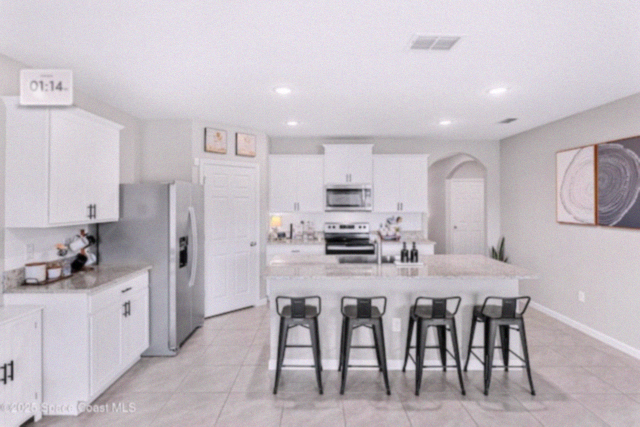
**1:14**
